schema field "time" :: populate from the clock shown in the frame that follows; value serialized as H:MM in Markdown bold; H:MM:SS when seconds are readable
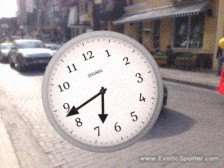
**6:43**
